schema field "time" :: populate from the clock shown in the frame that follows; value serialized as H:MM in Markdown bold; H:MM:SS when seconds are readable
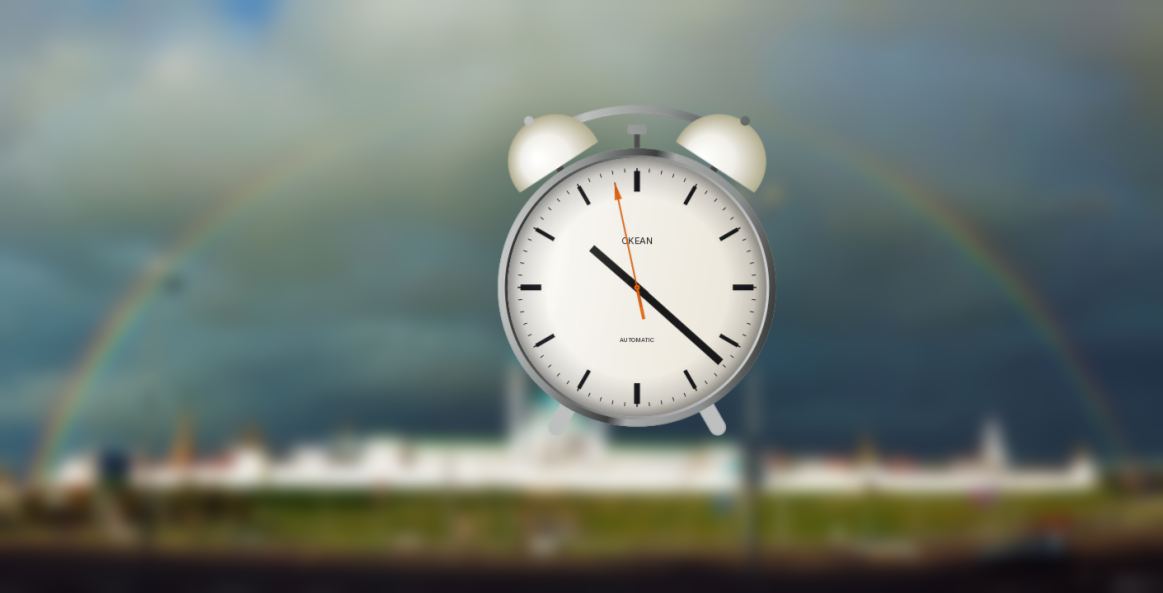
**10:21:58**
